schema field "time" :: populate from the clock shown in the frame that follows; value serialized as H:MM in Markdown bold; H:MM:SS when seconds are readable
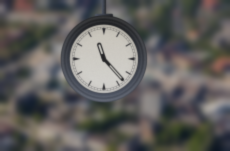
**11:23**
